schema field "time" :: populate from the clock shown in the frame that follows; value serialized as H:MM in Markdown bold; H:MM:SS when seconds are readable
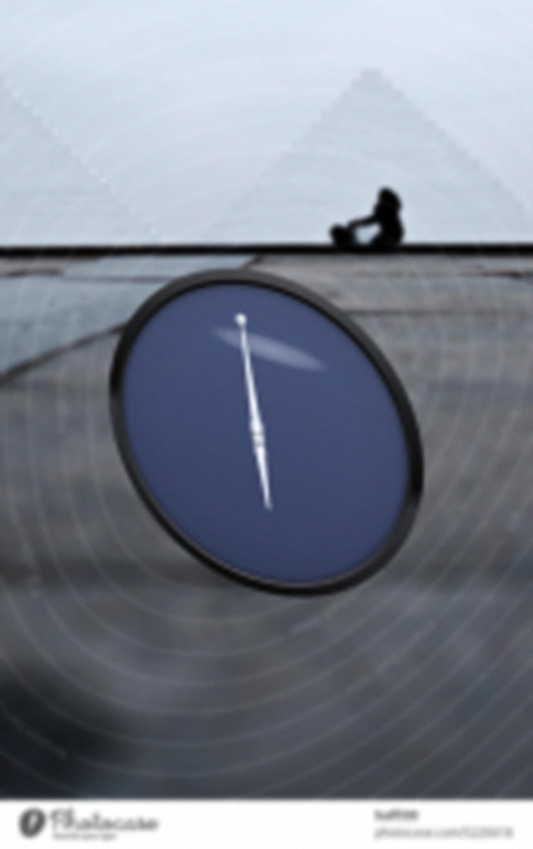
**6:00**
